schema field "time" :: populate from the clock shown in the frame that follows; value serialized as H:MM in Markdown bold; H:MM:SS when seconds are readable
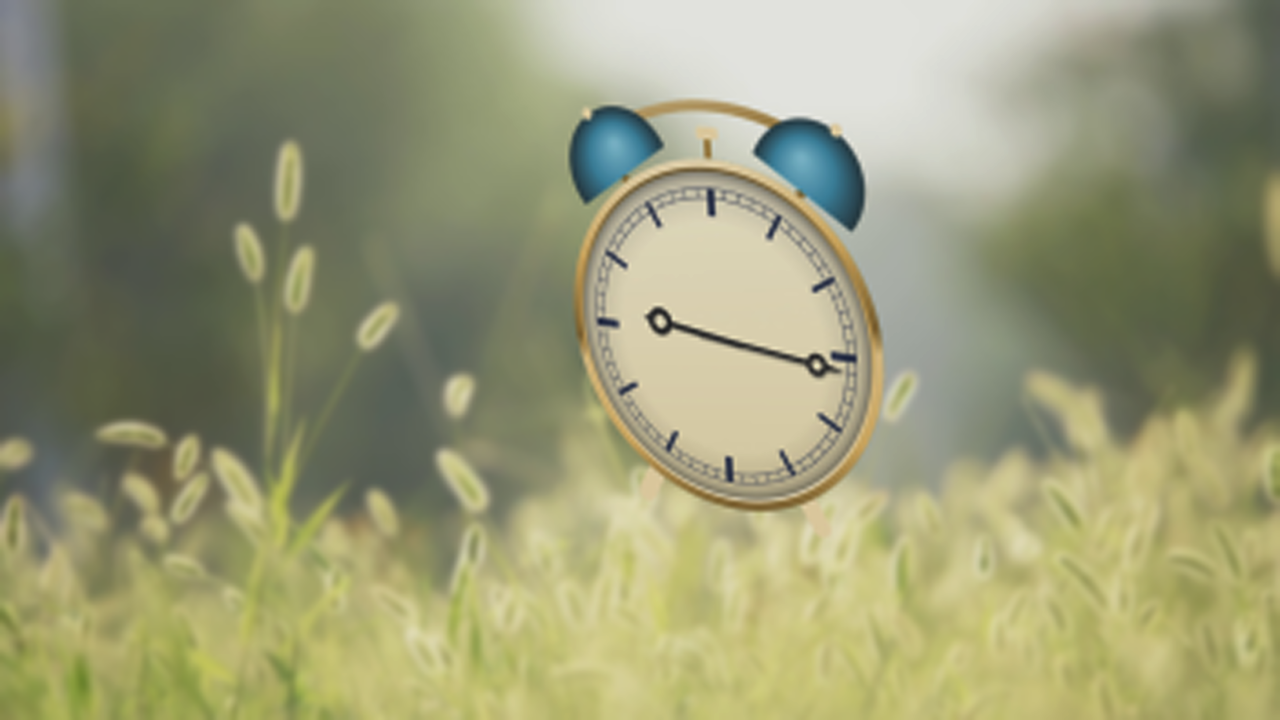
**9:16**
